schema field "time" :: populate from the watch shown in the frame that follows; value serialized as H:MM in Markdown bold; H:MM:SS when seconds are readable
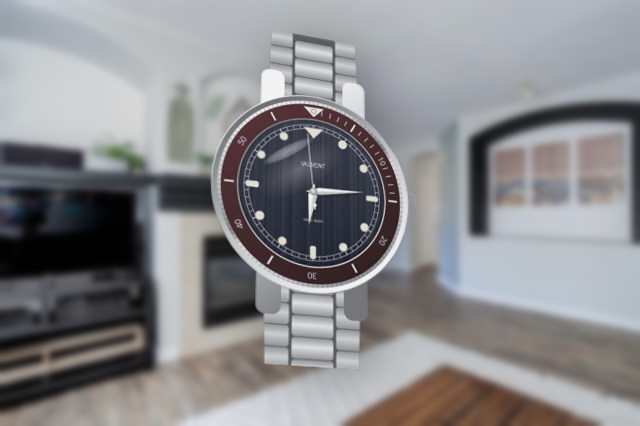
**6:13:59**
